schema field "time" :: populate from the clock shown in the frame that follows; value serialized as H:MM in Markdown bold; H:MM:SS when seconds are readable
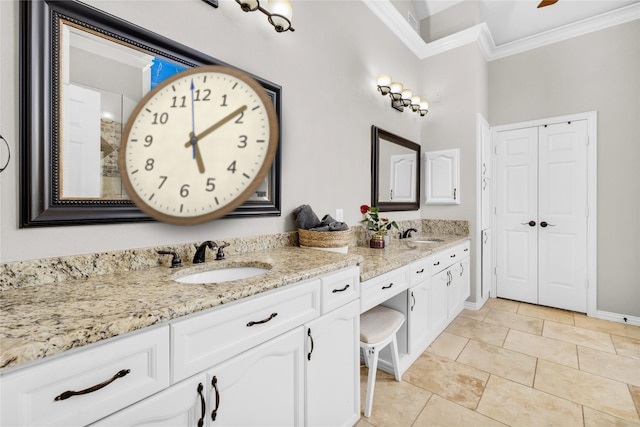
**5:08:58**
